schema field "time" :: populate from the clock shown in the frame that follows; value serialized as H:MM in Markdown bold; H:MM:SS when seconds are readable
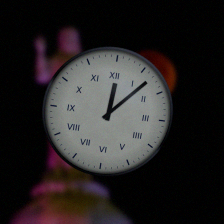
**12:07**
